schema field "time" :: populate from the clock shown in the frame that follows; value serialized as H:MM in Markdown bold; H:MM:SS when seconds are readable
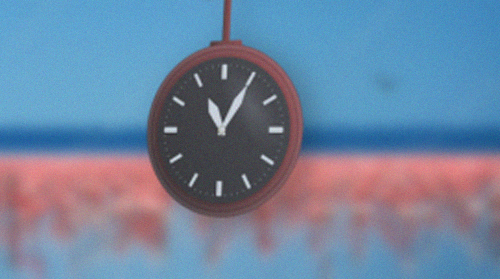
**11:05**
